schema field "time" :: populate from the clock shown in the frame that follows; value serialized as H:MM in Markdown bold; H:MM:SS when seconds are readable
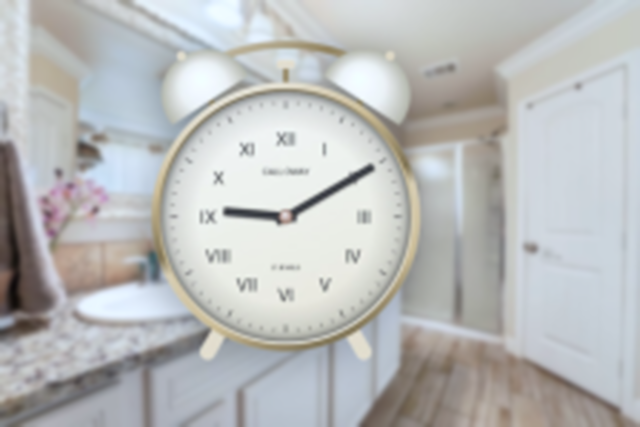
**9:10**
